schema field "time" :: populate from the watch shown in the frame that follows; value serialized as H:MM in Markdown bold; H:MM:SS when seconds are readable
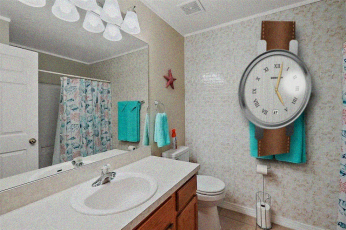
**5:02**
